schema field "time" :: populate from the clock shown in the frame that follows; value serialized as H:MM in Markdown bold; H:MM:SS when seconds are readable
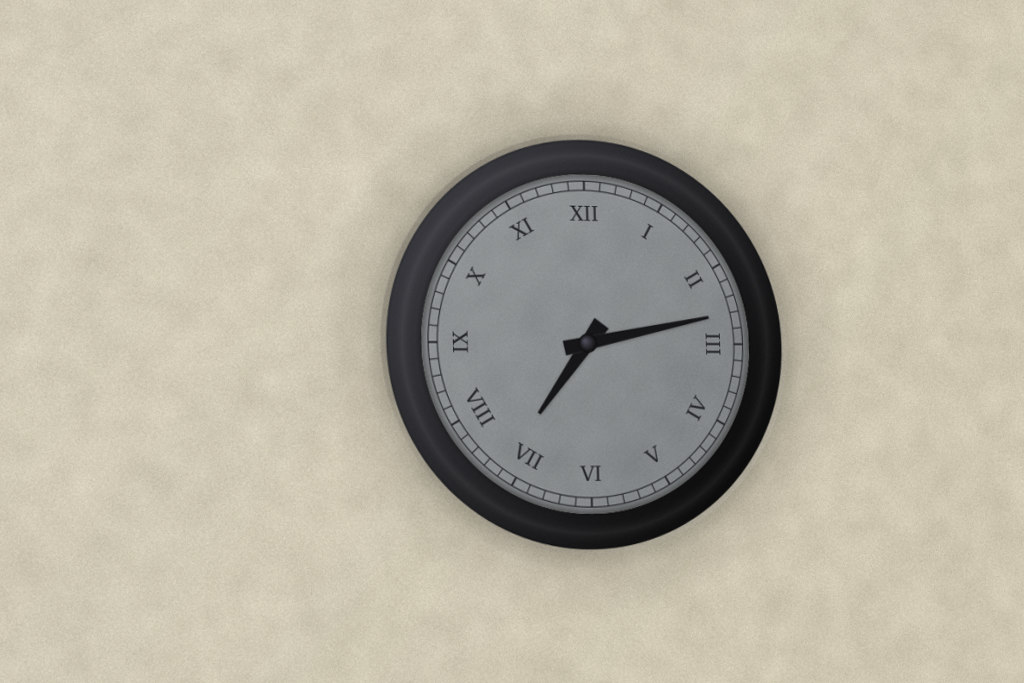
**7:13**
